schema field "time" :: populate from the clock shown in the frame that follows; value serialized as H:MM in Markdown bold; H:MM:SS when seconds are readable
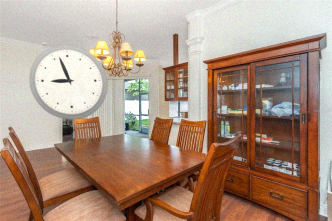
**8:57**
